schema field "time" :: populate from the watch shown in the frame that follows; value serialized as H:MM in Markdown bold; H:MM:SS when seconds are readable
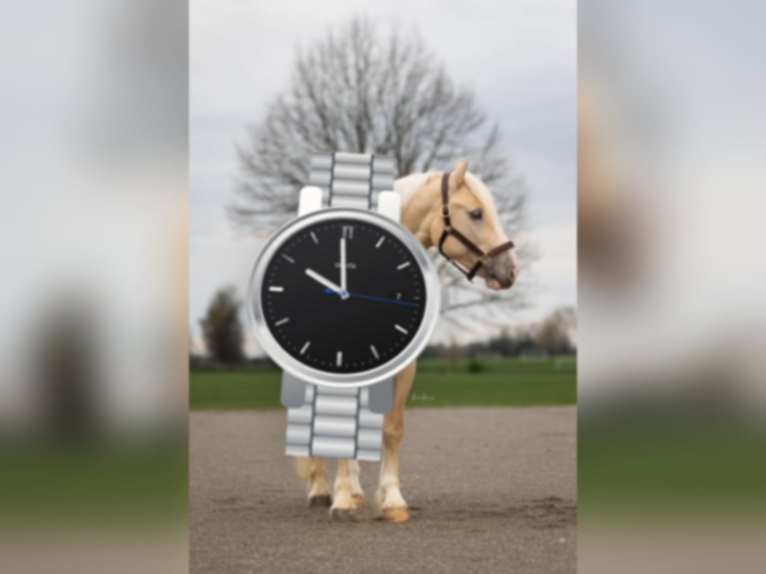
**9:59:16**
